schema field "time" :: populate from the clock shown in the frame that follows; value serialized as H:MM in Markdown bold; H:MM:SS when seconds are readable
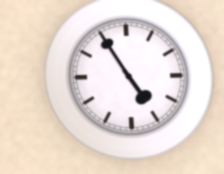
**4:55**
